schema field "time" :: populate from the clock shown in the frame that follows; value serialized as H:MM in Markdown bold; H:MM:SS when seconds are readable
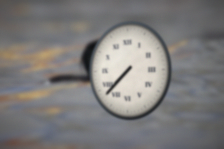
**7:38**
